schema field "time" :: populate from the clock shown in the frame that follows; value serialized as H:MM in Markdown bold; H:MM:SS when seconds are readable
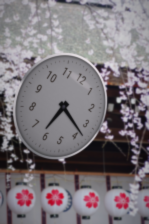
**6:18**
